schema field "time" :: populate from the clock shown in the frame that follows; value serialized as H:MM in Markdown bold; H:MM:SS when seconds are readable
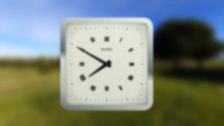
**7:50**
